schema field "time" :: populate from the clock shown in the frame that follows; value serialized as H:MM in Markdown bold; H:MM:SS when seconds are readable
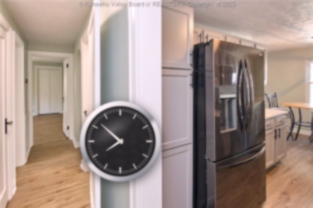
**7:52**
